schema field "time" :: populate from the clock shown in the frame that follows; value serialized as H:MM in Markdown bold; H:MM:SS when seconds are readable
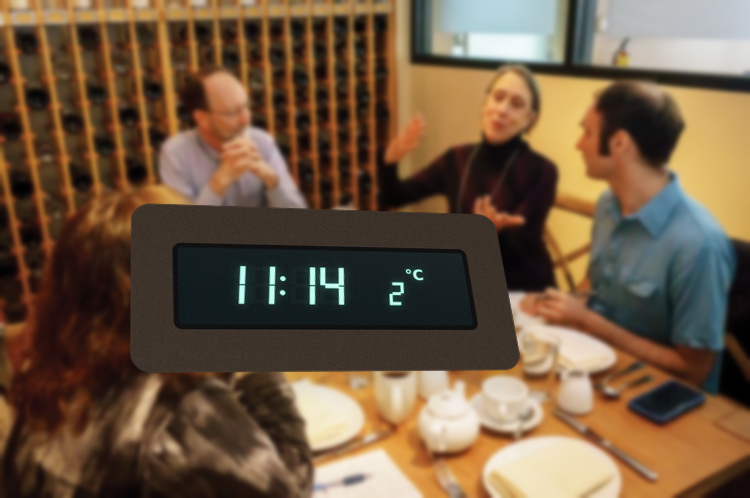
**11:14**
